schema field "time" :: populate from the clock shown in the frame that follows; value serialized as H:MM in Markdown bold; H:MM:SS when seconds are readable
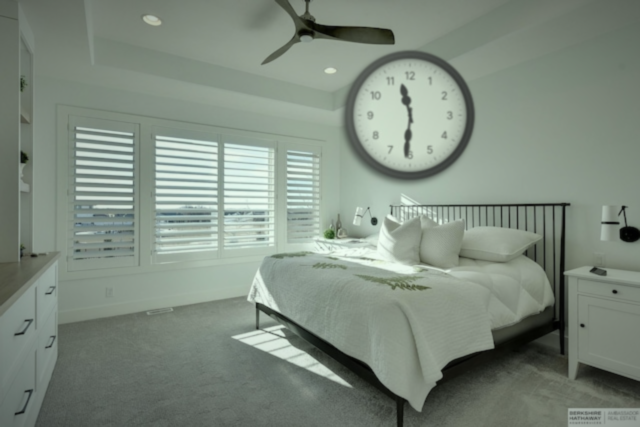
**11:31**
